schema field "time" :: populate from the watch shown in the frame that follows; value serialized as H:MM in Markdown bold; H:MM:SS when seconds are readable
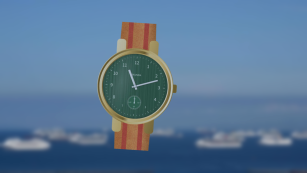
**11:12**
